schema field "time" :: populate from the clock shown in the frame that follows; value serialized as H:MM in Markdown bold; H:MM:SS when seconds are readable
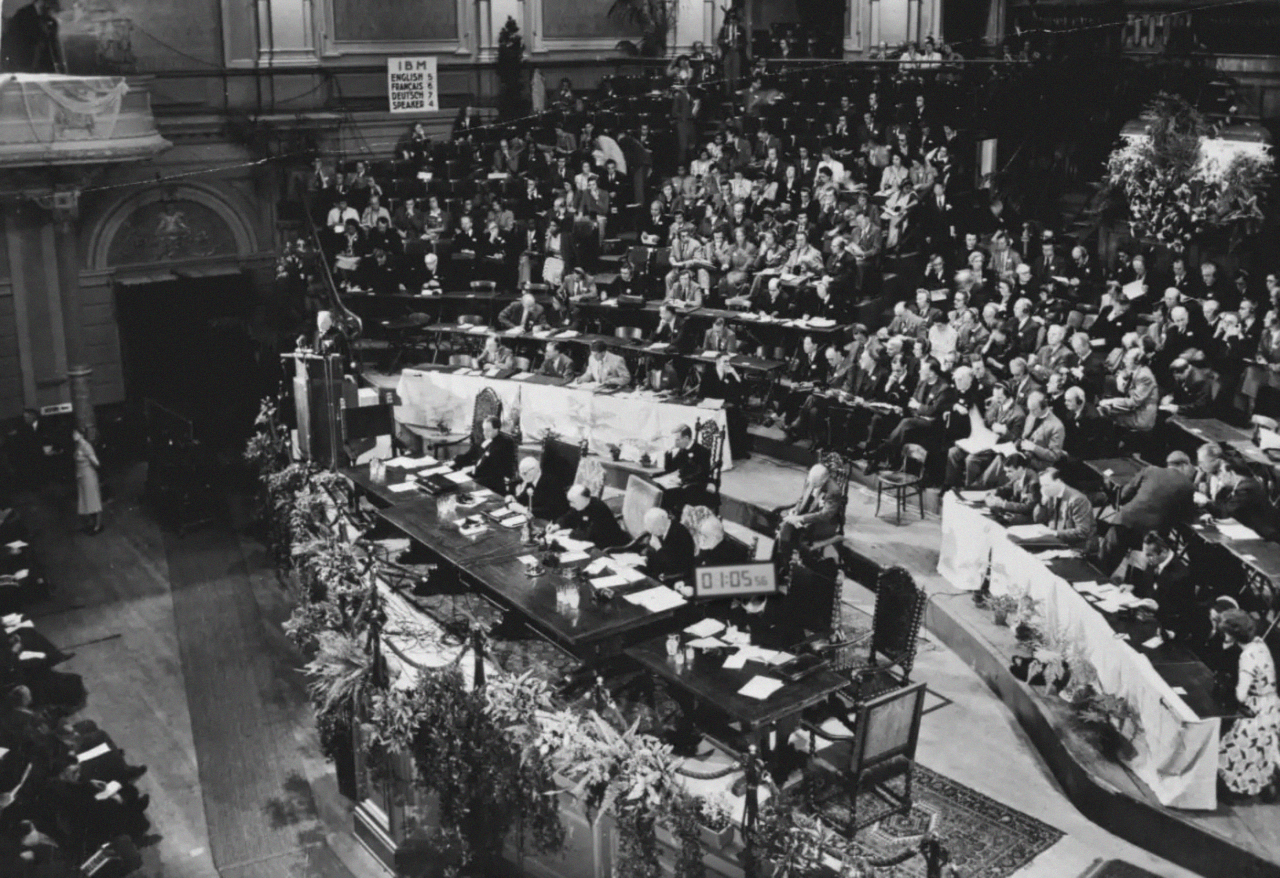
**1:05**
